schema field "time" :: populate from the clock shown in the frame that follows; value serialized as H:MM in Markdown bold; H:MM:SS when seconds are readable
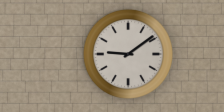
**9:09**
